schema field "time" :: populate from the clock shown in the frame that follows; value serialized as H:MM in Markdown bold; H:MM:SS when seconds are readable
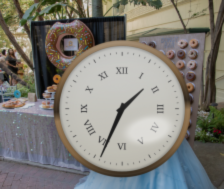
**1:34**
